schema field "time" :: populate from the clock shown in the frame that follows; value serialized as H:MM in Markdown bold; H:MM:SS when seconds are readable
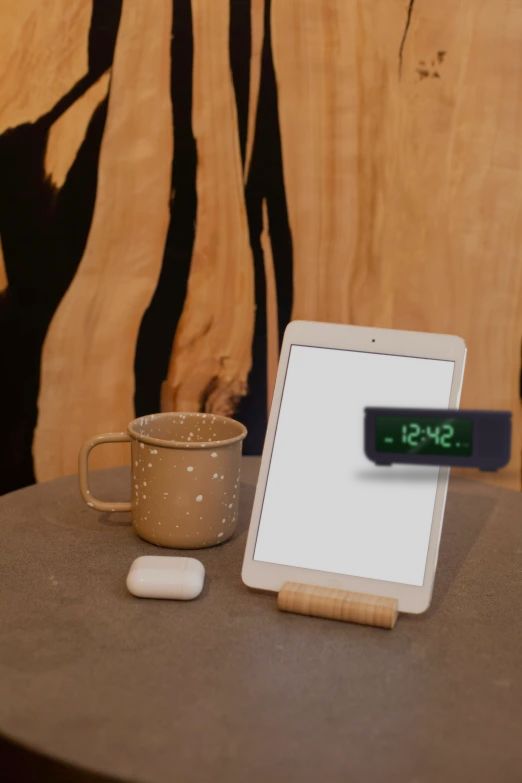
**12:42**
